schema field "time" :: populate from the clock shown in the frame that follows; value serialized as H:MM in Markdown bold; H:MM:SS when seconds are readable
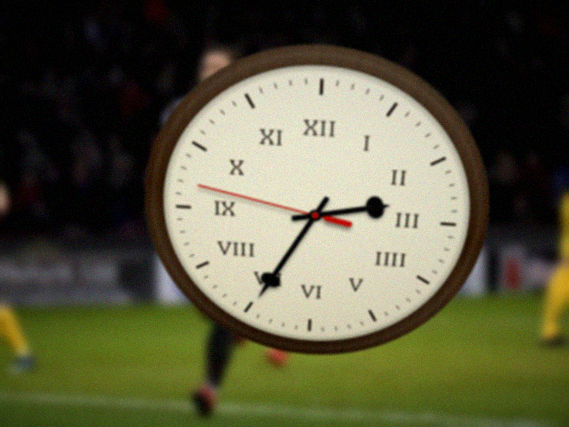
**2:34:47**
